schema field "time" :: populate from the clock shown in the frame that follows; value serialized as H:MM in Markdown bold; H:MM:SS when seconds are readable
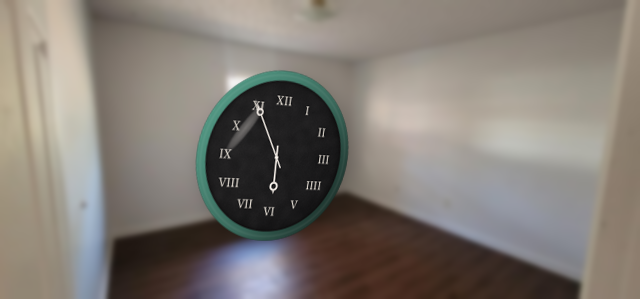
**5:55**
